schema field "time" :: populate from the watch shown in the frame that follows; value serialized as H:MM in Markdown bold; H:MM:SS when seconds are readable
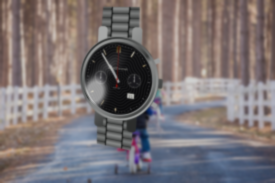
**10:54**
